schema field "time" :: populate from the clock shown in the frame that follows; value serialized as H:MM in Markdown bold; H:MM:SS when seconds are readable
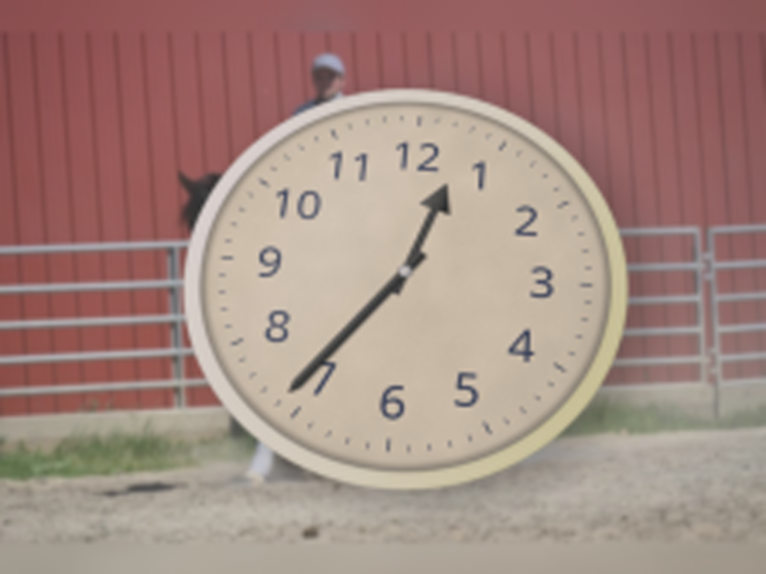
**12:36**
